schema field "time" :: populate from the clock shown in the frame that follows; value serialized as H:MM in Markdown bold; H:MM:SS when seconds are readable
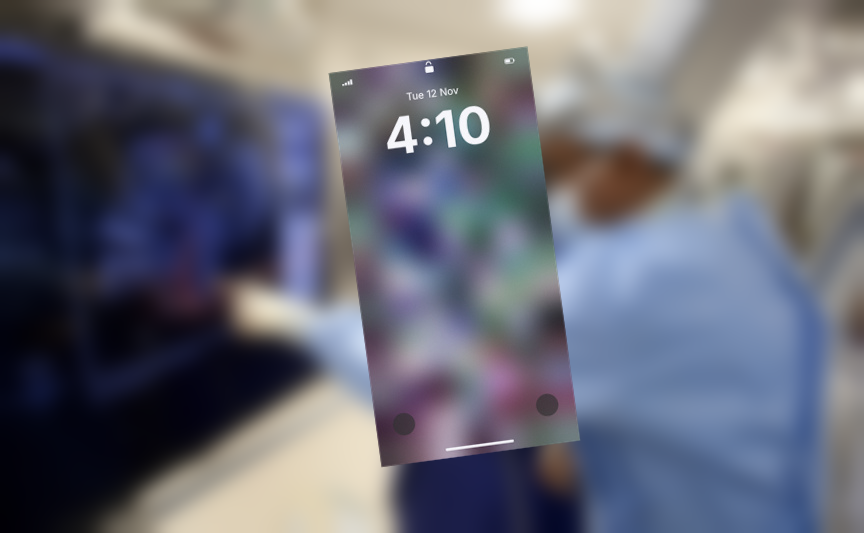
**4:10**
